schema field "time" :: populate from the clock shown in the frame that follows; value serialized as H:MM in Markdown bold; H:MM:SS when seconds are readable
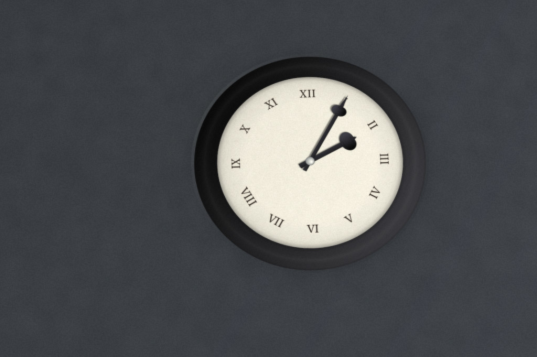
**2:05**
